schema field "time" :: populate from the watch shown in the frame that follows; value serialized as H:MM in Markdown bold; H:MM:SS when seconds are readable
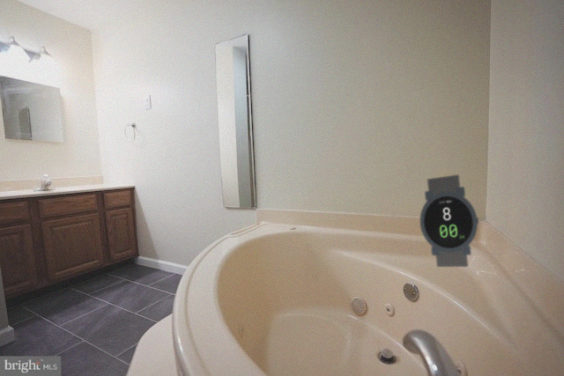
**8:00**
